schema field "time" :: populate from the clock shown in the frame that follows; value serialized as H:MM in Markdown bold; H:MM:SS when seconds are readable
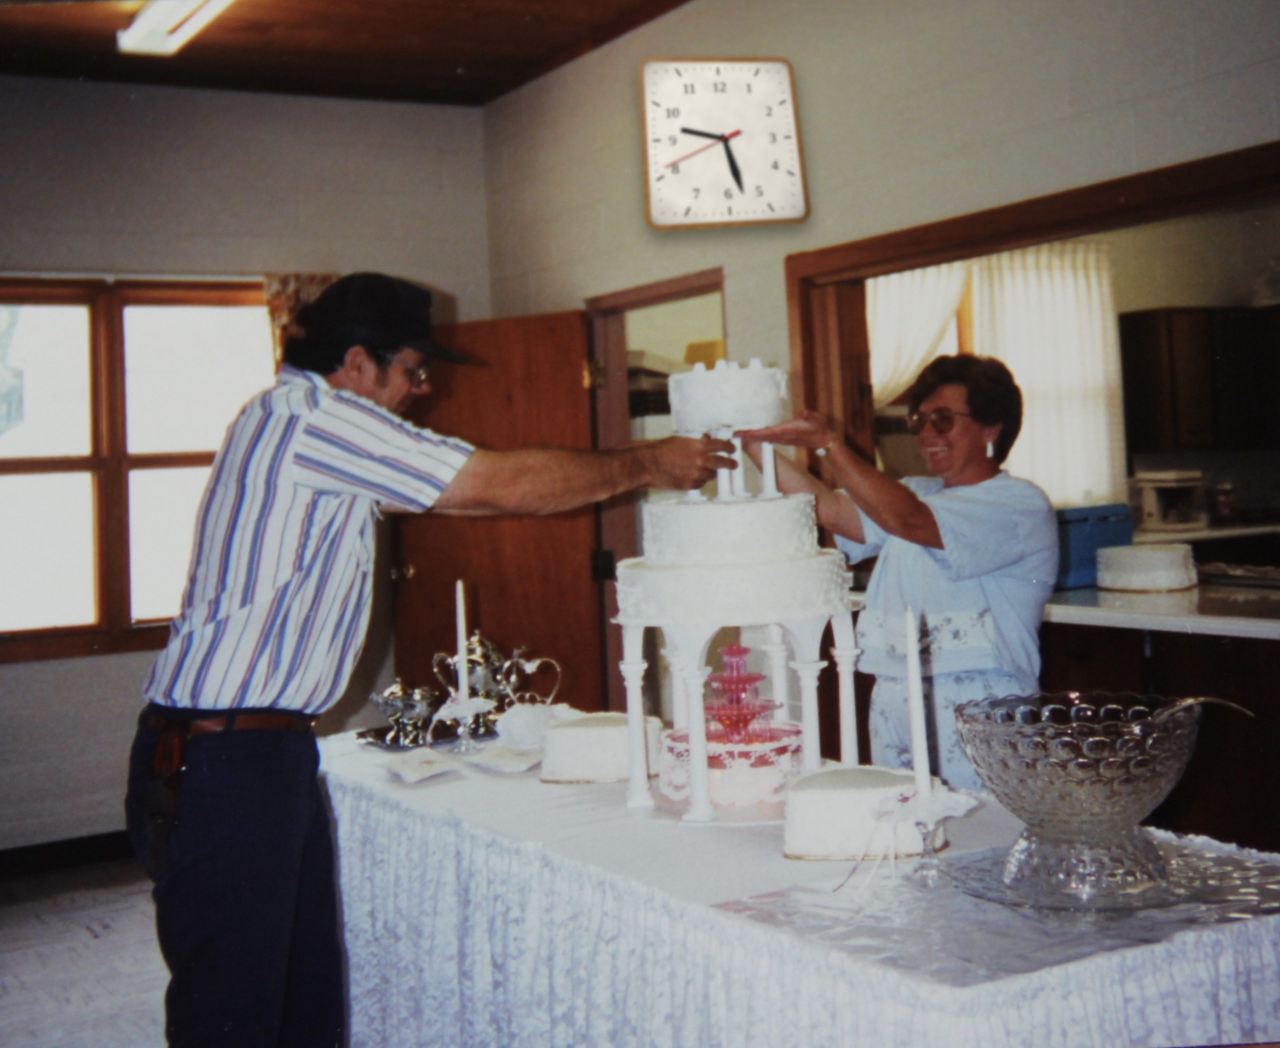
**9:27:41**
